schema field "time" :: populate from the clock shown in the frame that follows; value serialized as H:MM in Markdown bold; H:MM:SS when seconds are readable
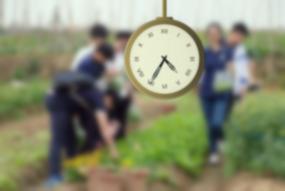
**4:35**
